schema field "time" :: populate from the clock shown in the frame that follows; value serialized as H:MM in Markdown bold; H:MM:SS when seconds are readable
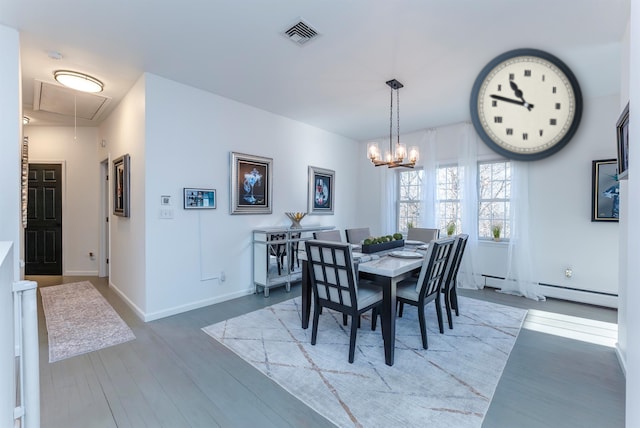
**10:47**
